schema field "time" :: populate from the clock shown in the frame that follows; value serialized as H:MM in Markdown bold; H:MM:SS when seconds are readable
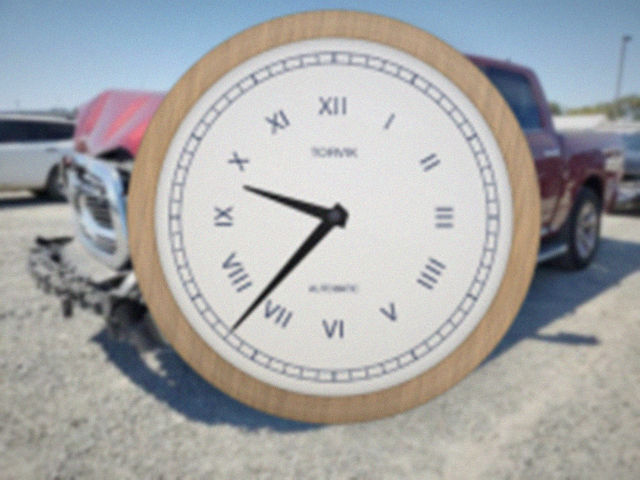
**9:37**
